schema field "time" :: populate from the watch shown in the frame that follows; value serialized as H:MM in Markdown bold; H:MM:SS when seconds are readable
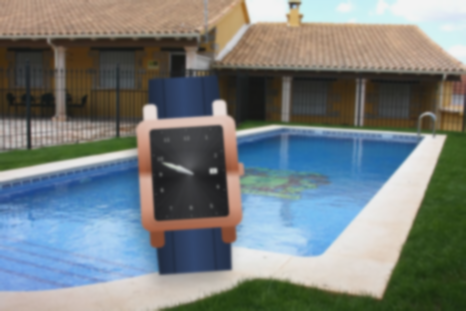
**9:49**
